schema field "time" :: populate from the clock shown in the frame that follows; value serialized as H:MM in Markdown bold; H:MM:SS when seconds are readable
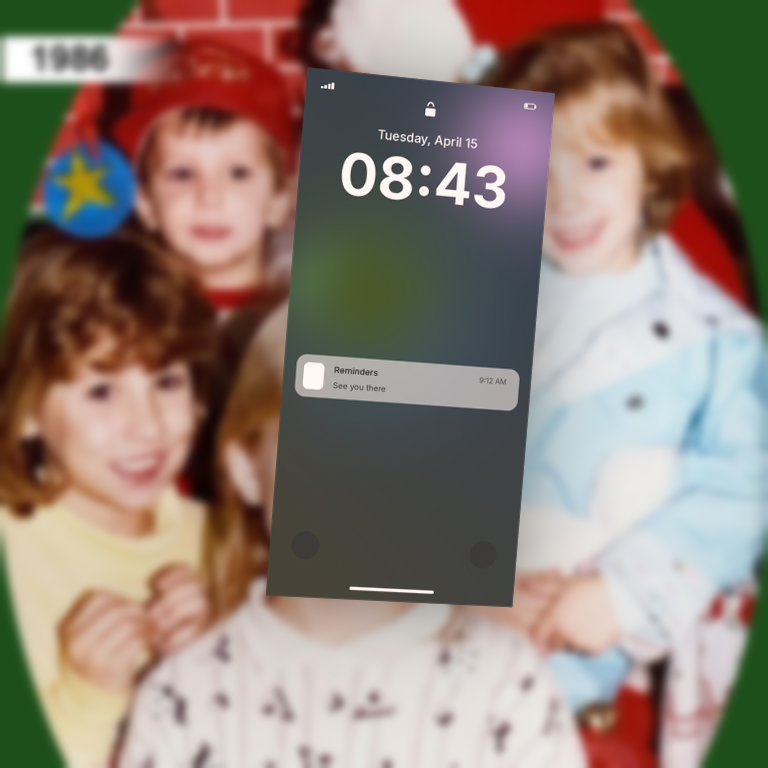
**8:43**
